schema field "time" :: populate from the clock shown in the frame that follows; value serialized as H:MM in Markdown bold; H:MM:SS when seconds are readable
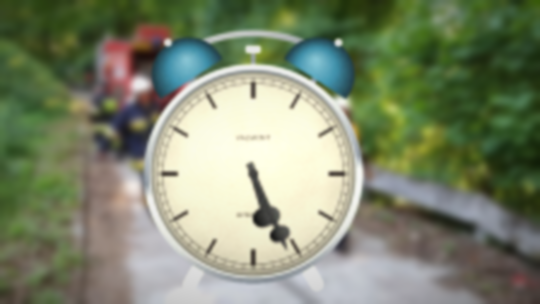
**5:26**
